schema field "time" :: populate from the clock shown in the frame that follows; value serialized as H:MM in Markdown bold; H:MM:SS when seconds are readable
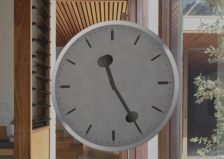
**11:25**
